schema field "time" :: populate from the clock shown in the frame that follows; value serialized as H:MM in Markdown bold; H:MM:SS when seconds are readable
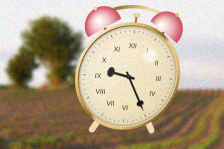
**9:25**
